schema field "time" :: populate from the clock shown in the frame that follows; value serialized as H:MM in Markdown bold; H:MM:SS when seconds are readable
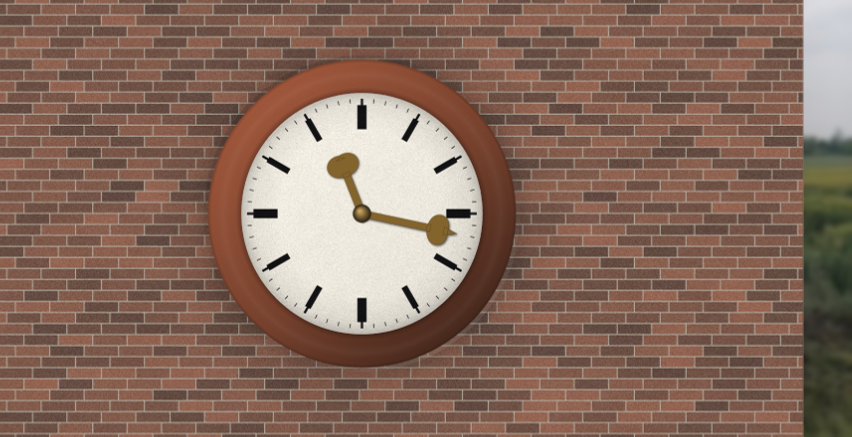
**11:17**
